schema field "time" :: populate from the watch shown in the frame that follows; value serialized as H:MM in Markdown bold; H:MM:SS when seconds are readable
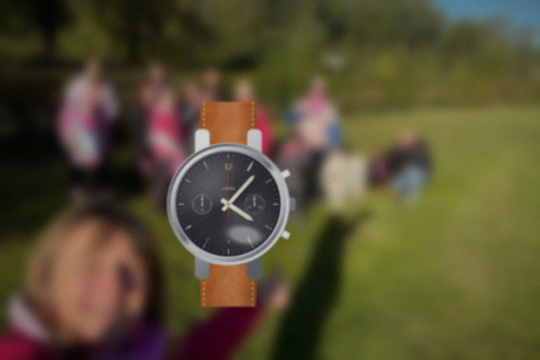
**4:07**
